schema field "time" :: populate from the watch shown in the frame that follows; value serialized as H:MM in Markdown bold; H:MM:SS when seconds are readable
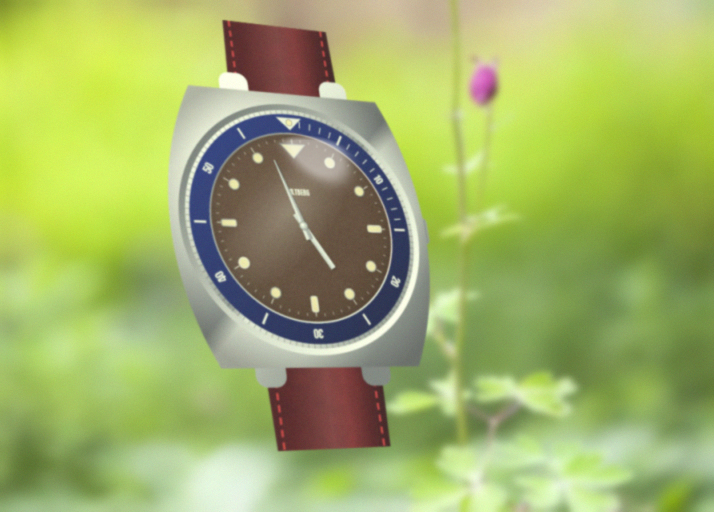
**4:57**
